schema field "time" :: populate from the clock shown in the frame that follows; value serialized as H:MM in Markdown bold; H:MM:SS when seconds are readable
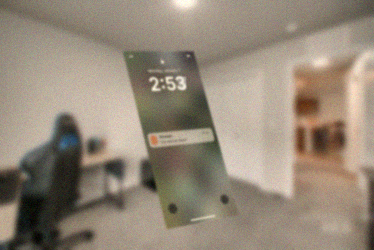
**2:53**
